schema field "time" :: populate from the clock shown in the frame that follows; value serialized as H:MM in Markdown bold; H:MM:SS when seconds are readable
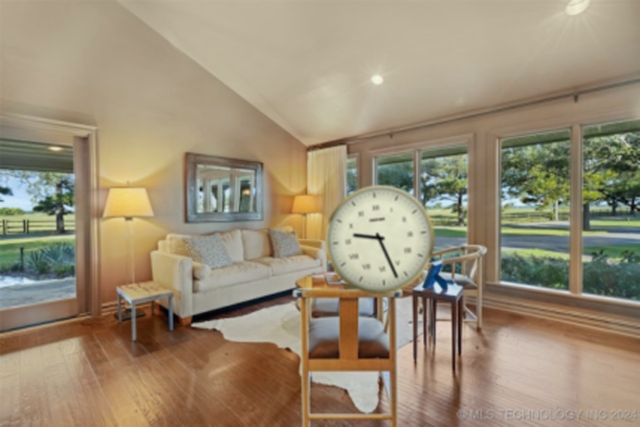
**9:27**
